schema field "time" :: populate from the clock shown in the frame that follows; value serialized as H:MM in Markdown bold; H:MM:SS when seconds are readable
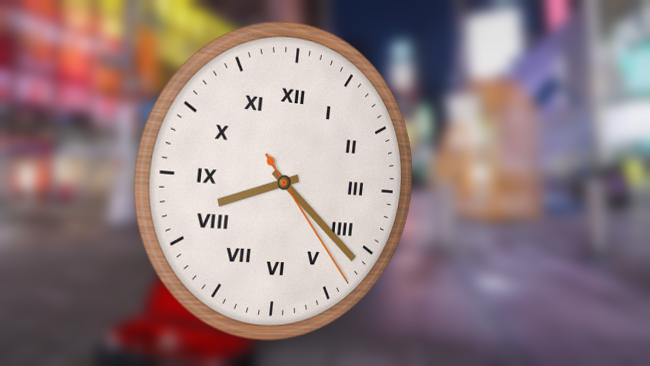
**8:21:23**
